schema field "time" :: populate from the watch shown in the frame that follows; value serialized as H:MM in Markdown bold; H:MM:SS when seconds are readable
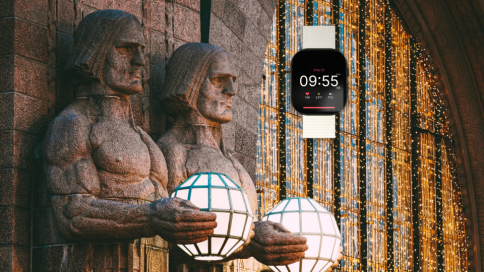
**9:55**
